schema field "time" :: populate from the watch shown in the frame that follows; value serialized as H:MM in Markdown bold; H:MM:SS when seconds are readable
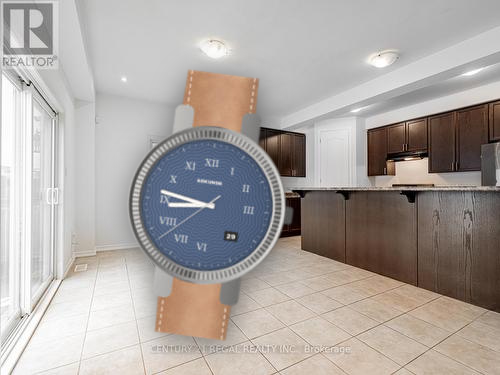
**8:46:38**
